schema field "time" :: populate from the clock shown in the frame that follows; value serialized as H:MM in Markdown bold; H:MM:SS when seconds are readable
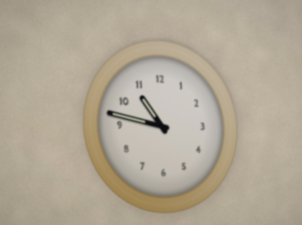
**10:47**
